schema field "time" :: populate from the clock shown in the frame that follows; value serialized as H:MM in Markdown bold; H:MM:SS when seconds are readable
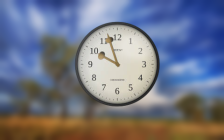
**9:57**
